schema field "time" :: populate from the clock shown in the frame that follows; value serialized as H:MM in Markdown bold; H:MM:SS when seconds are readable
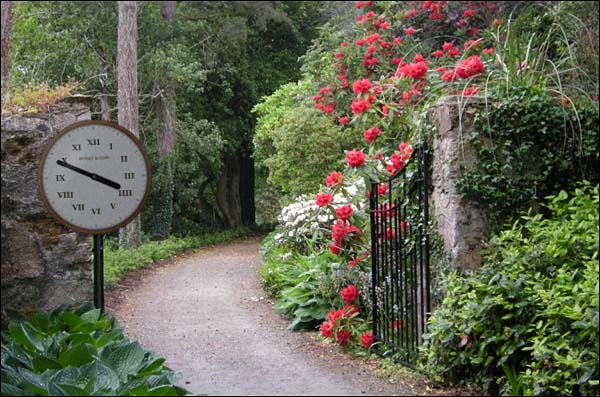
**3:49**
